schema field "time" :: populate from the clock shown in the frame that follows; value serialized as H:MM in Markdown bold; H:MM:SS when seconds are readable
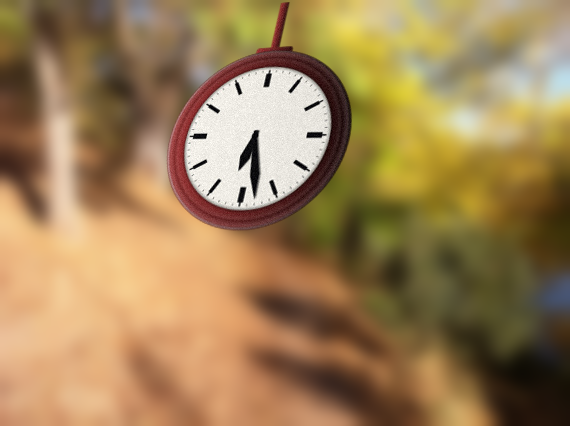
**6:28**
